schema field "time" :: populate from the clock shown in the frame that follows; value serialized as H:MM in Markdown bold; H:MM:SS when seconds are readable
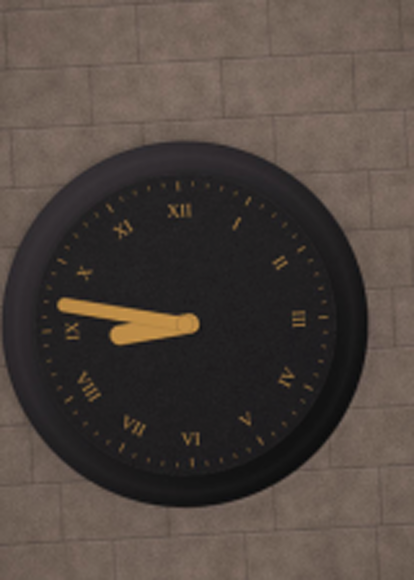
**8:47**
